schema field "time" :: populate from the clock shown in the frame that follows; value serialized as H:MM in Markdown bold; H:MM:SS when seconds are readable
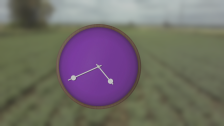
**4:41**
